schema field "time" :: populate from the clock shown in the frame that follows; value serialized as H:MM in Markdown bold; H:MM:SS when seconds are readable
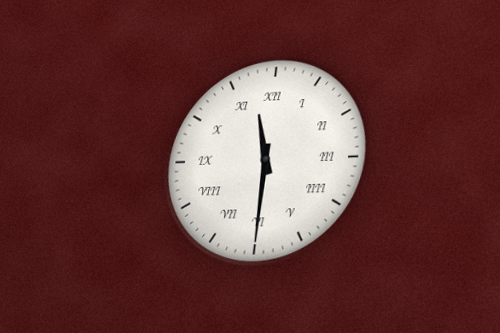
**11:30**
